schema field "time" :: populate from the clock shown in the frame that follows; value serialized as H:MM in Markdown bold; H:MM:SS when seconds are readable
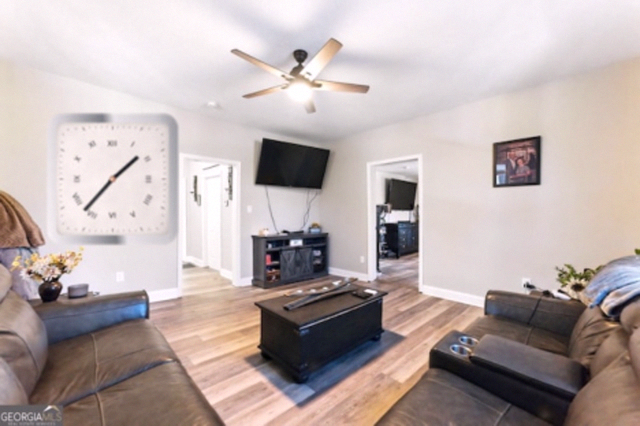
**1:37**
